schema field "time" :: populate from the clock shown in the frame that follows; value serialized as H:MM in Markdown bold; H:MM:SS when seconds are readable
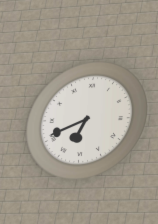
**6:41**
